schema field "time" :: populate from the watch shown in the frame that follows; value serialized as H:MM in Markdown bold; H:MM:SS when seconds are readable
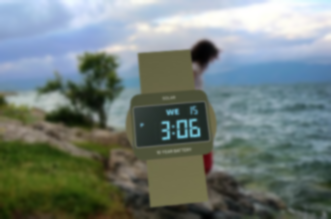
**3:06**
